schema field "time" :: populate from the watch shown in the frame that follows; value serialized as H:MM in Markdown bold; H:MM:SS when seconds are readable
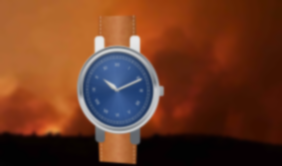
**10:11**
